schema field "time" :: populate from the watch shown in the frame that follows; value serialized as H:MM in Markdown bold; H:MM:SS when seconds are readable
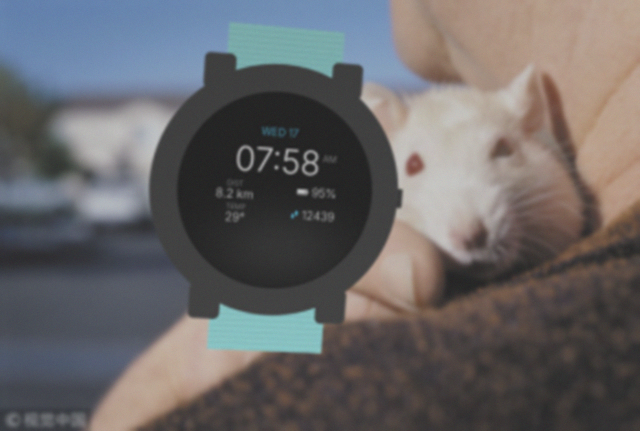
**7:58**
